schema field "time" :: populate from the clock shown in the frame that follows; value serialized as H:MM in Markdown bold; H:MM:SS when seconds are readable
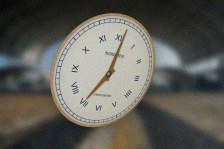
**7:01**
